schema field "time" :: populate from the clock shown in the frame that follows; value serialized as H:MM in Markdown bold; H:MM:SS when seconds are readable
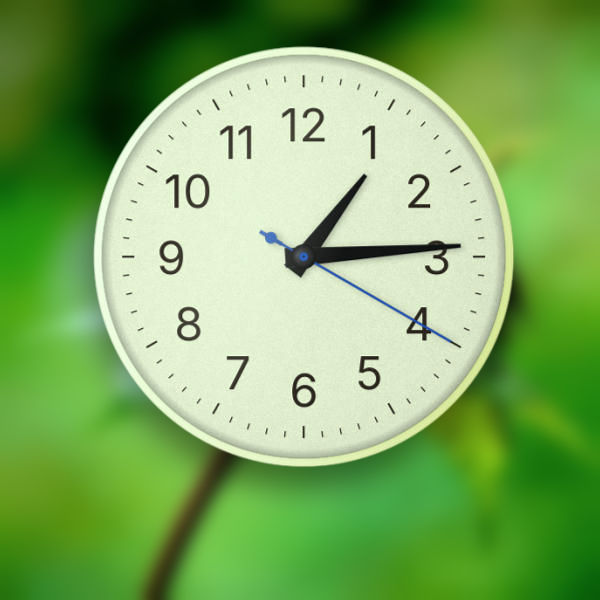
**1:14:20**
